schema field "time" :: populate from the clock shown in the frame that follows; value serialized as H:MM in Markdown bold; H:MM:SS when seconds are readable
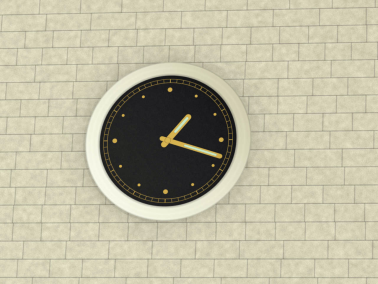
**1:18**
